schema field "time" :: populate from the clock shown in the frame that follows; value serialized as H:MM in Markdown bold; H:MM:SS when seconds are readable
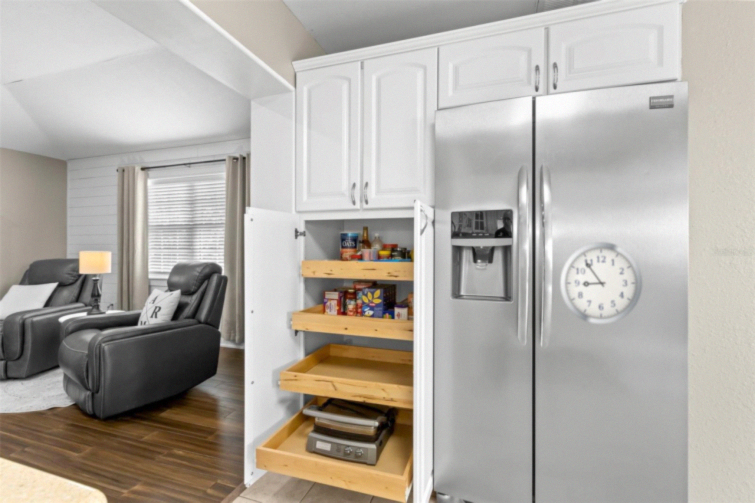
**8:54**
